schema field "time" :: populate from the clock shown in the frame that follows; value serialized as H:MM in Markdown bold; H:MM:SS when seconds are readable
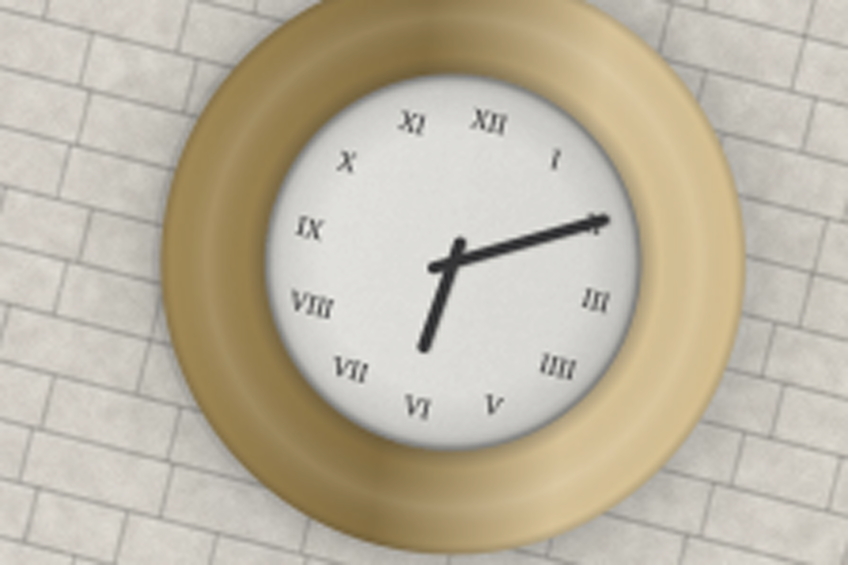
**6:10**
